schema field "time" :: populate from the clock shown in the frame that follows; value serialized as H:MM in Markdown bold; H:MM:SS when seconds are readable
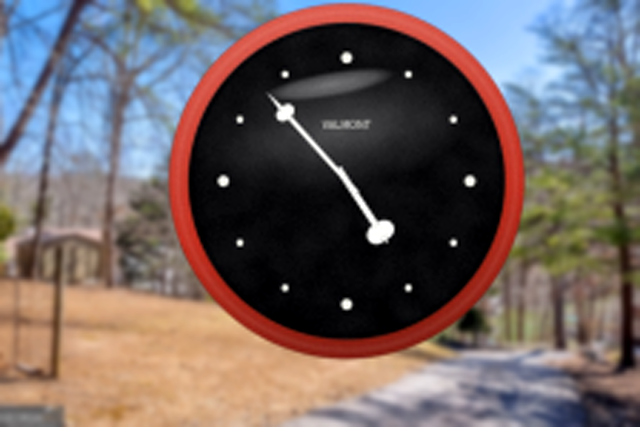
**4:53**
